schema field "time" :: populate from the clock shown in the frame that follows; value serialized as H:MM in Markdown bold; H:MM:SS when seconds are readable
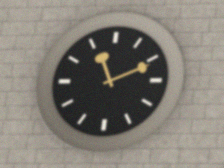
**11:11**
